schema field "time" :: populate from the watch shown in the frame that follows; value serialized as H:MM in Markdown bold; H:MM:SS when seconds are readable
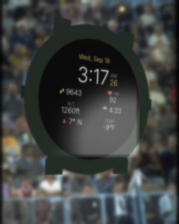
**3:17**
